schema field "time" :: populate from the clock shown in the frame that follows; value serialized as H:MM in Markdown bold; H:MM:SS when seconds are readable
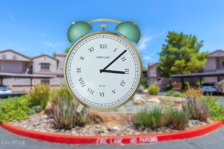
**3:08**
